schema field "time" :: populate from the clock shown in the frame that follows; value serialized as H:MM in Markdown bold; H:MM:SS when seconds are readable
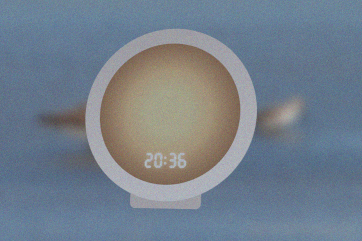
**20:36**
